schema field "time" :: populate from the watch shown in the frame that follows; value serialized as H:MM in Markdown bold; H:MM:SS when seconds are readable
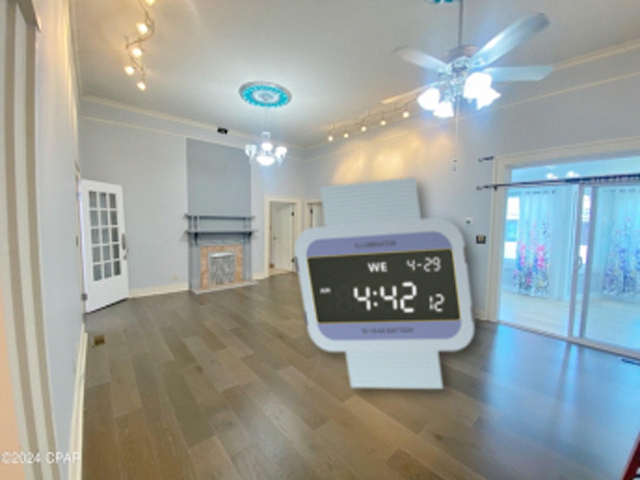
**4:42:12**
